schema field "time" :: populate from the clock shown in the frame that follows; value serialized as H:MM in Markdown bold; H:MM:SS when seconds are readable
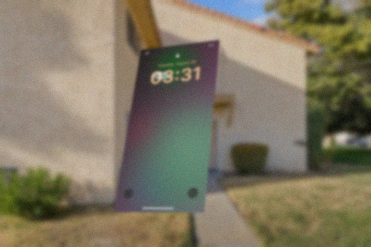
**3:31**
